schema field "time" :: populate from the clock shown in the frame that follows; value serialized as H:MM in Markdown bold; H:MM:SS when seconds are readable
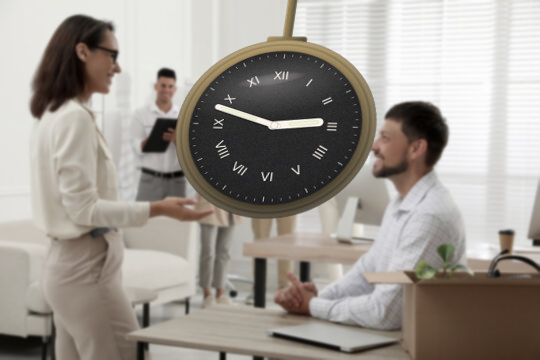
**2:48**
